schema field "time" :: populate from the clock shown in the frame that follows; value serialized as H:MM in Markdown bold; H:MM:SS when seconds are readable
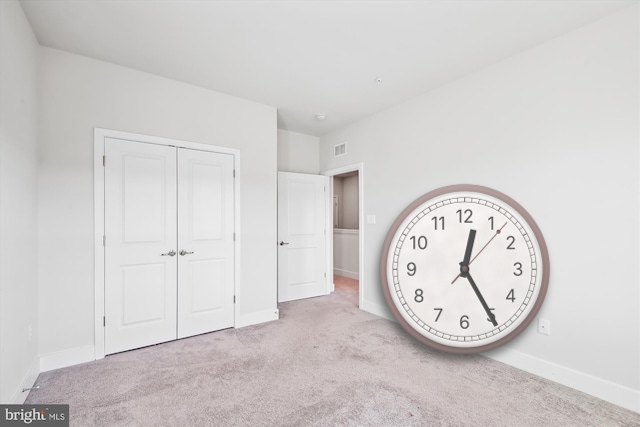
**12:25:07**
